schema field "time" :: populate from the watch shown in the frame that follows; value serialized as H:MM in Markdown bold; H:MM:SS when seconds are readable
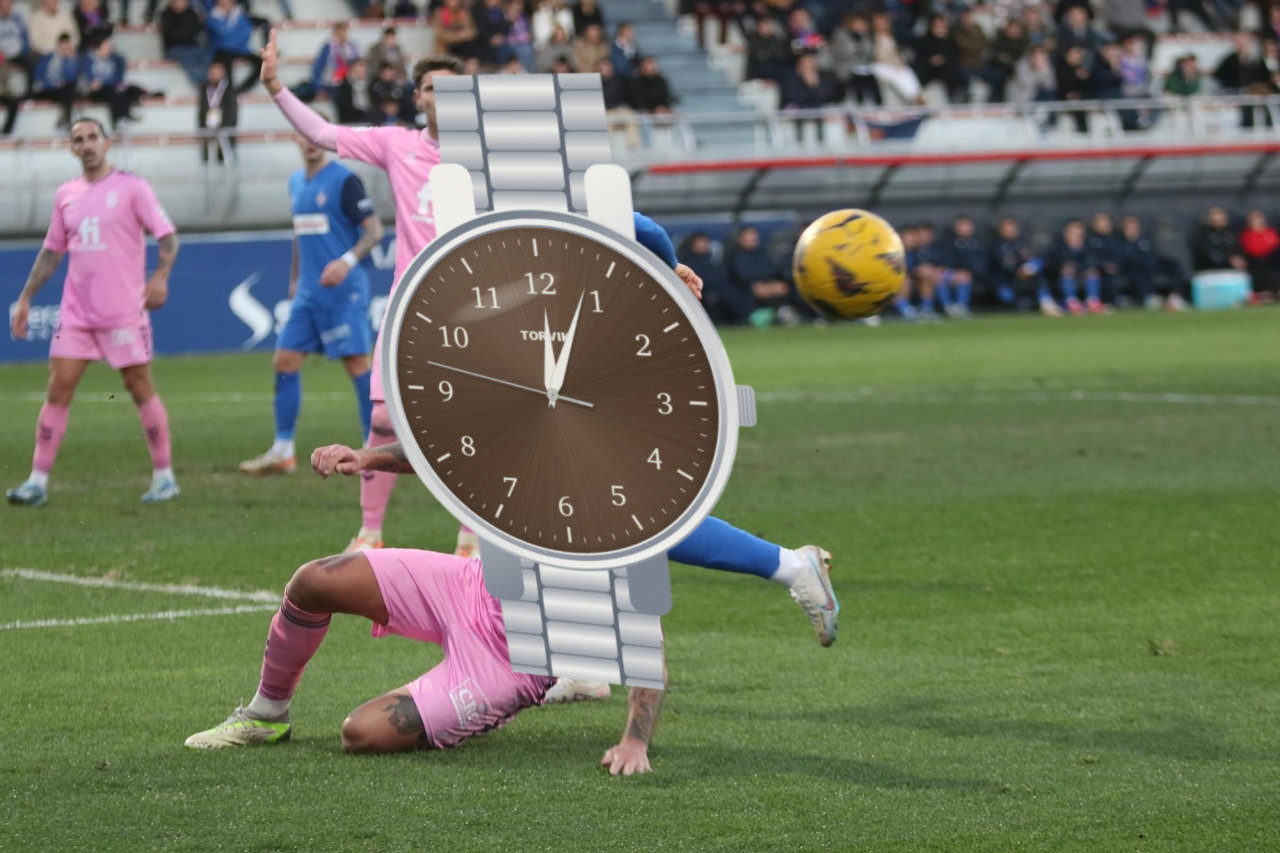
**12:03:47**
